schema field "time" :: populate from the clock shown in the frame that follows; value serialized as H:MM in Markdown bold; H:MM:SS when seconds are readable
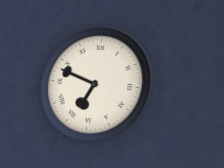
**6:48**
